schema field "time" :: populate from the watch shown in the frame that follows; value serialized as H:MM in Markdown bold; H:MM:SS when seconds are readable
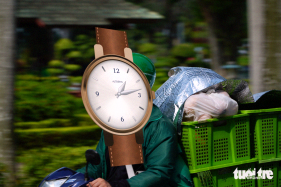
**1:13**
